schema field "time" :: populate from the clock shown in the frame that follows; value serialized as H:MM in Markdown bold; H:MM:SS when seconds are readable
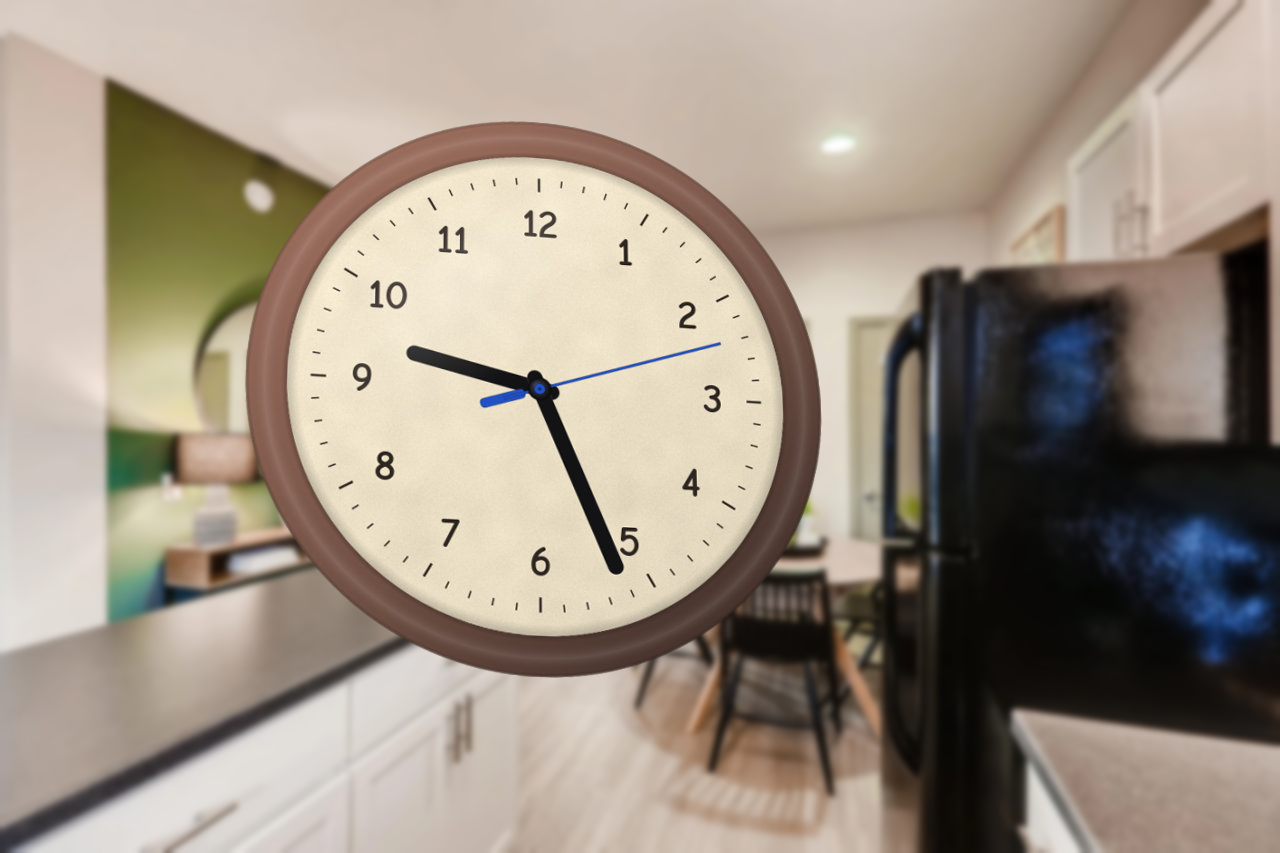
**9:26:12**
